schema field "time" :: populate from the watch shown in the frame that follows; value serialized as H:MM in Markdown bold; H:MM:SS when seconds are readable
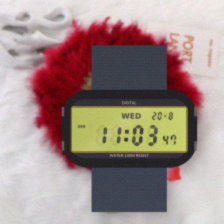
**11:03:47**
